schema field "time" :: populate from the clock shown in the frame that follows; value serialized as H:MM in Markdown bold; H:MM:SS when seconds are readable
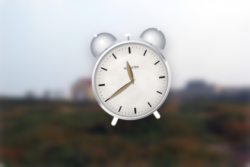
**11:40**
